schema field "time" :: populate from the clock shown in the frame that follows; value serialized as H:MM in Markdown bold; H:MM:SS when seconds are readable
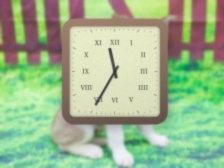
**11:35**
